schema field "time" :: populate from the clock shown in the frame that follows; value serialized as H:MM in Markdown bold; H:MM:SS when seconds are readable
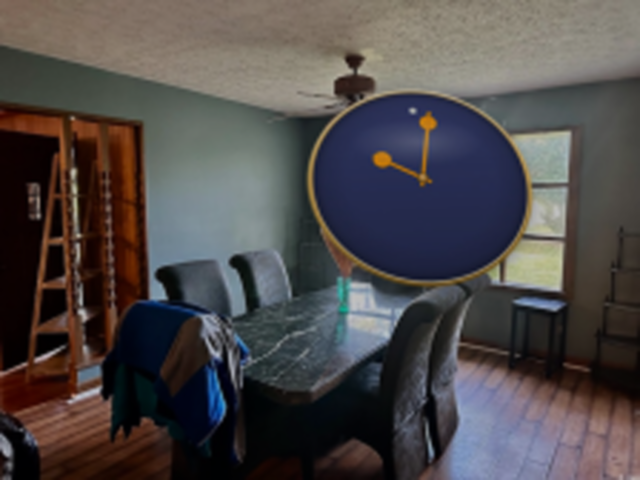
**10:02**
